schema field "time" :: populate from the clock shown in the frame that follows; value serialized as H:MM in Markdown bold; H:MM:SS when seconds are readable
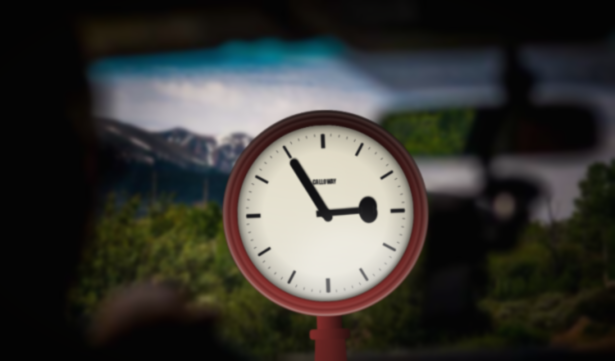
**2:55**
